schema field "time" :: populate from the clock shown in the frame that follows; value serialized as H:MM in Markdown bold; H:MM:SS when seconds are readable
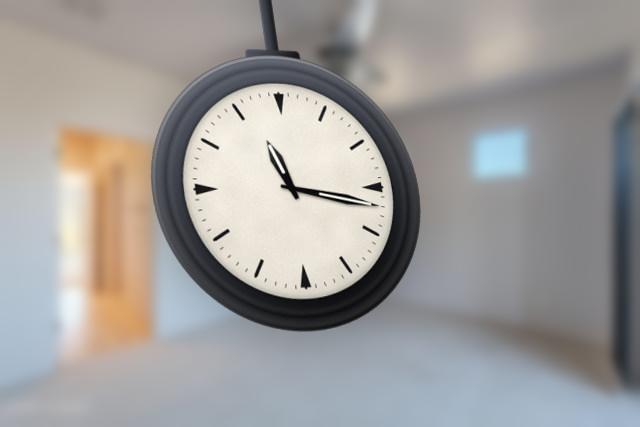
**11:17**
